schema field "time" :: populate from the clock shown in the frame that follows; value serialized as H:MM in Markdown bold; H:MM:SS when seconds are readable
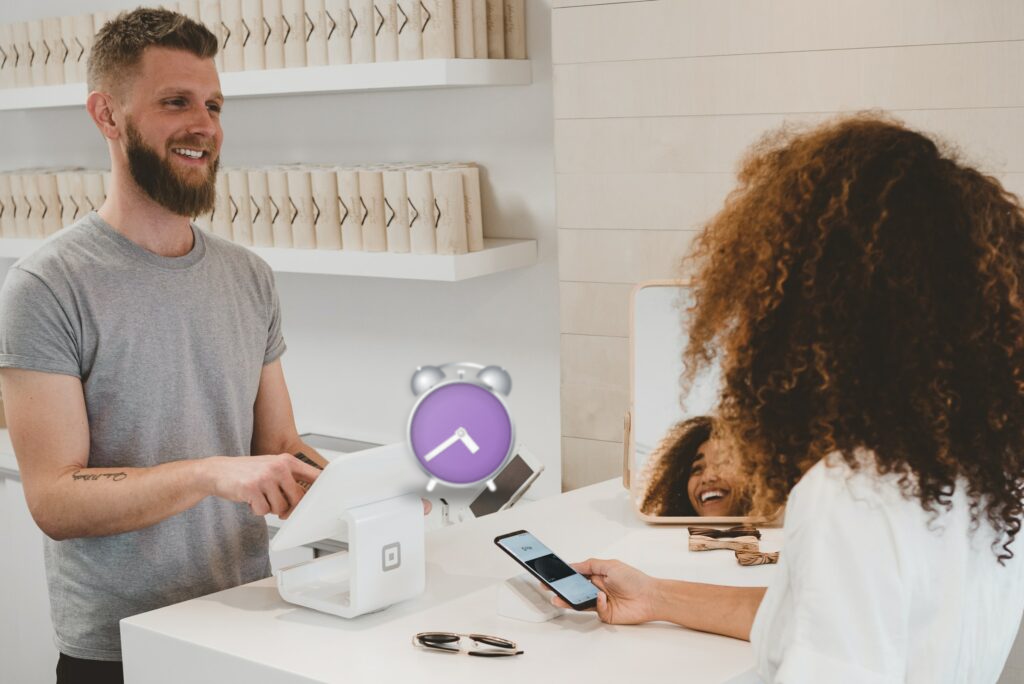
**4:39**
